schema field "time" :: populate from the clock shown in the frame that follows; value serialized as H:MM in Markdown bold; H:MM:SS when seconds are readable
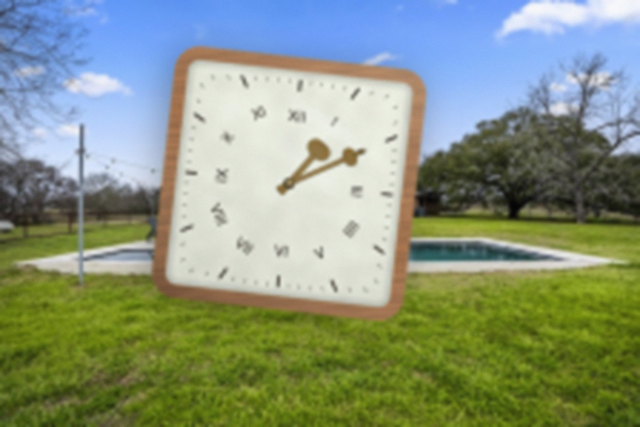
**1:10**
